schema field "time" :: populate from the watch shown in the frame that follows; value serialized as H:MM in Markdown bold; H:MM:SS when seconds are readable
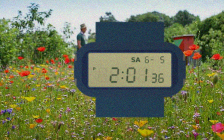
**2:01:36**
